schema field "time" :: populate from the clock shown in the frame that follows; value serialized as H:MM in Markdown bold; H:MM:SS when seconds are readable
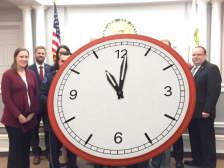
**11:01**
